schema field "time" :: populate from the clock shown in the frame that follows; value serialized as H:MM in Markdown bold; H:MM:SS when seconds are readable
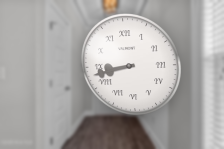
**8:43**
